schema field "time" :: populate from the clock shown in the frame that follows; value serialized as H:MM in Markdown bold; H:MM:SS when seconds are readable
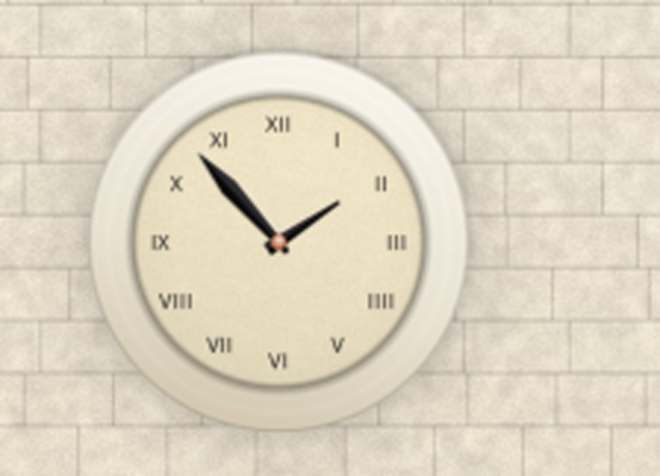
**1:53**
